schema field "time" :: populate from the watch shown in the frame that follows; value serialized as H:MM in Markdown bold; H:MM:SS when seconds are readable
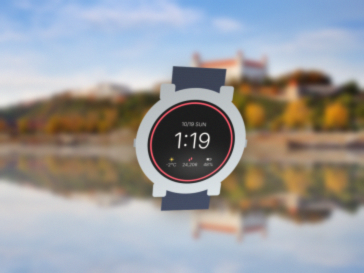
**1:19**
